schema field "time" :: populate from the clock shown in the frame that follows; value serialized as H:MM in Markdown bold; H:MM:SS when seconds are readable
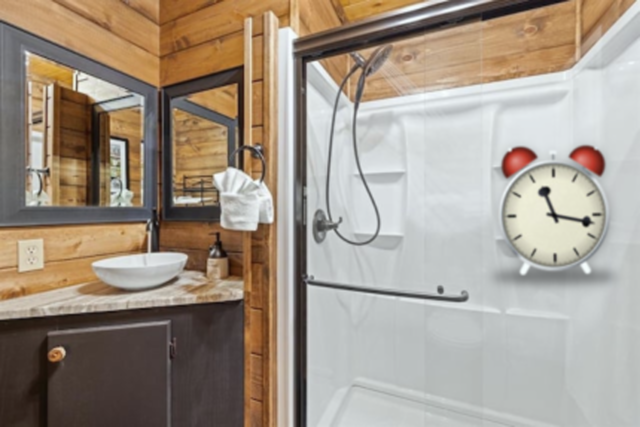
**11:17**
